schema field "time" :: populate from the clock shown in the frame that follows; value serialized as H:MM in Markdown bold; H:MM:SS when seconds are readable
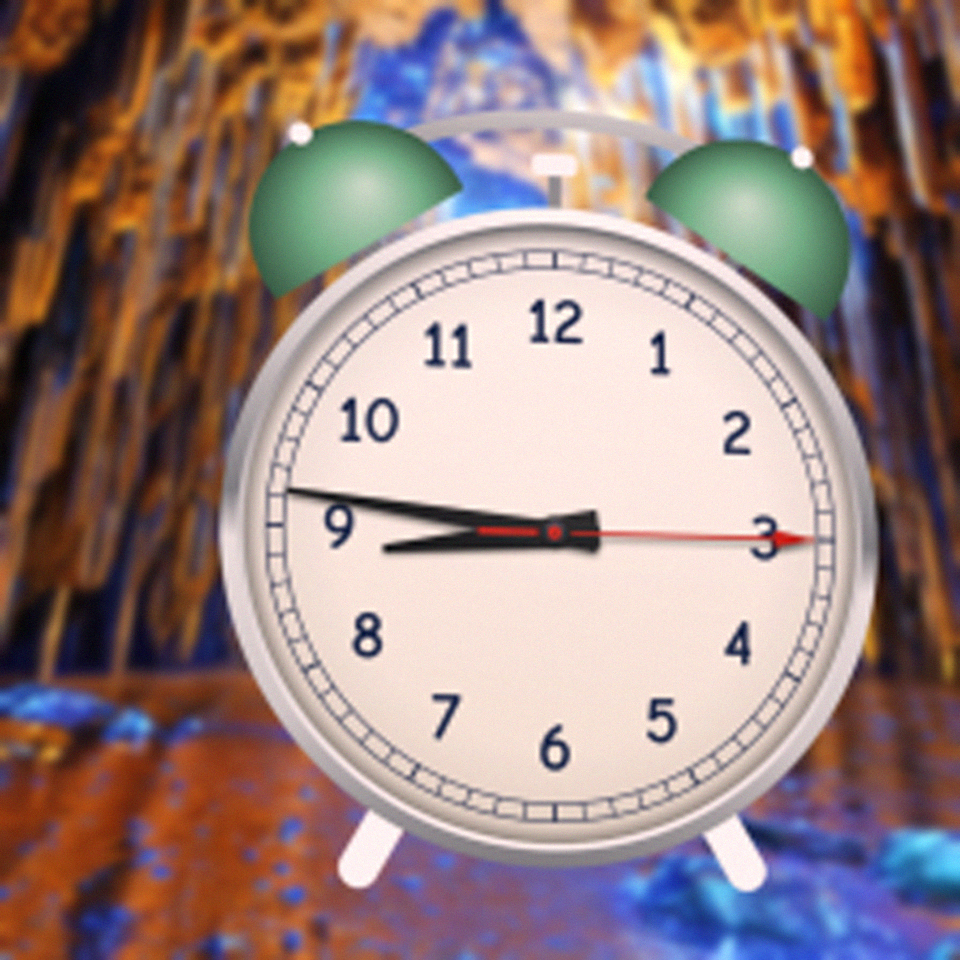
**8:46:15**
